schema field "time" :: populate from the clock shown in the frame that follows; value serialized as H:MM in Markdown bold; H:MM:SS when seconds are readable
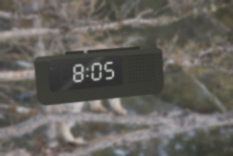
**8:05**
